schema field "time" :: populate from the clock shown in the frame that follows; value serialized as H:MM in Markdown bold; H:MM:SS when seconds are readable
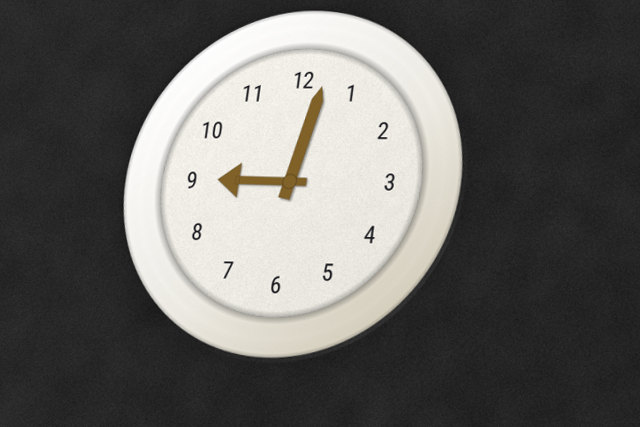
**9:02**
